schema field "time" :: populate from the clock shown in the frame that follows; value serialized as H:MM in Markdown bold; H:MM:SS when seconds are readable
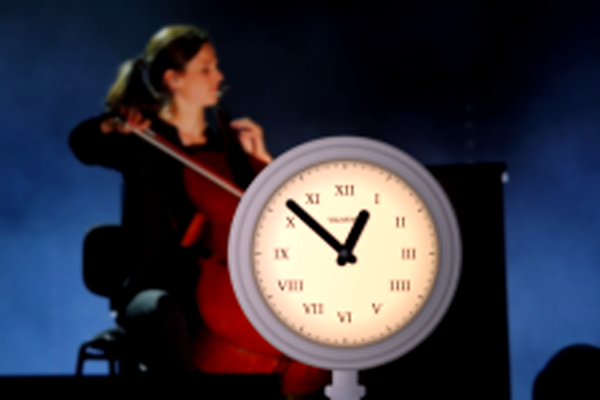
**12:52**
